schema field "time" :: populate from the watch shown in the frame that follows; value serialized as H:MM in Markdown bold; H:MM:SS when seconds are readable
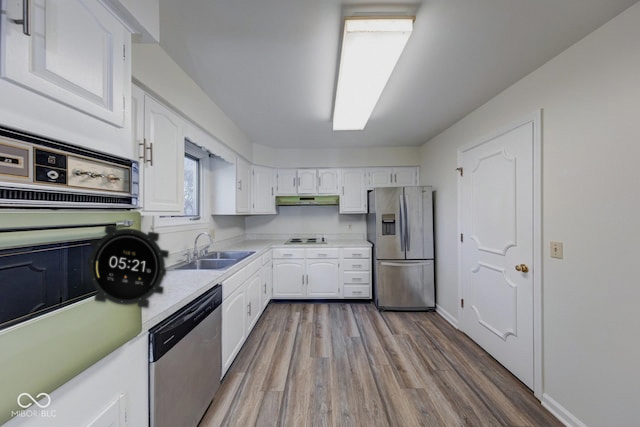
**5:21**
